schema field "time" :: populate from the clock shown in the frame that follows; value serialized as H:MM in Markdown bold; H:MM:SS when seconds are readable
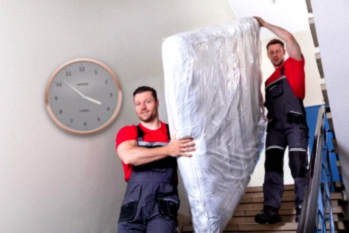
**3:52**
